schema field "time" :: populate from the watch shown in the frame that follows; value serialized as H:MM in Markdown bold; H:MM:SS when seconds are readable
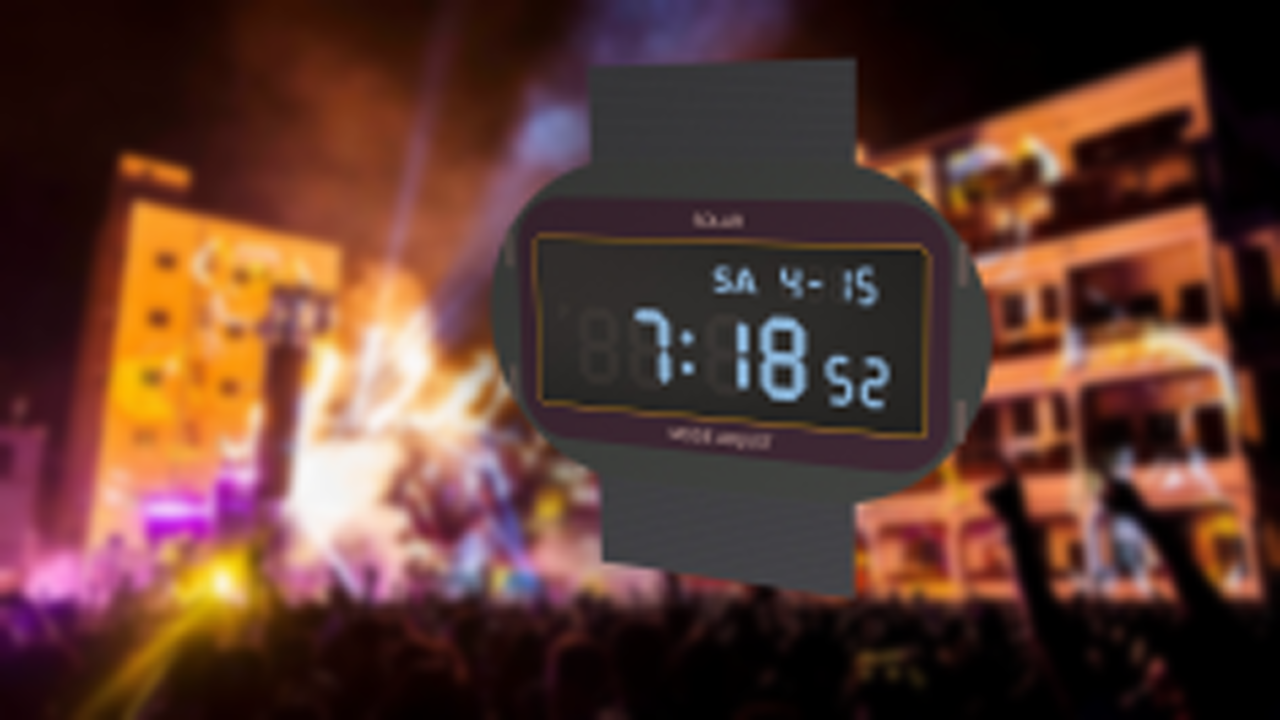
**7:18:52**
